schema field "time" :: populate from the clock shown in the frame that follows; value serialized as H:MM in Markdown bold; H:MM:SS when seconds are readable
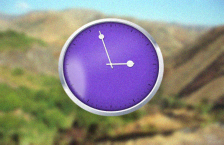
**2:57**
